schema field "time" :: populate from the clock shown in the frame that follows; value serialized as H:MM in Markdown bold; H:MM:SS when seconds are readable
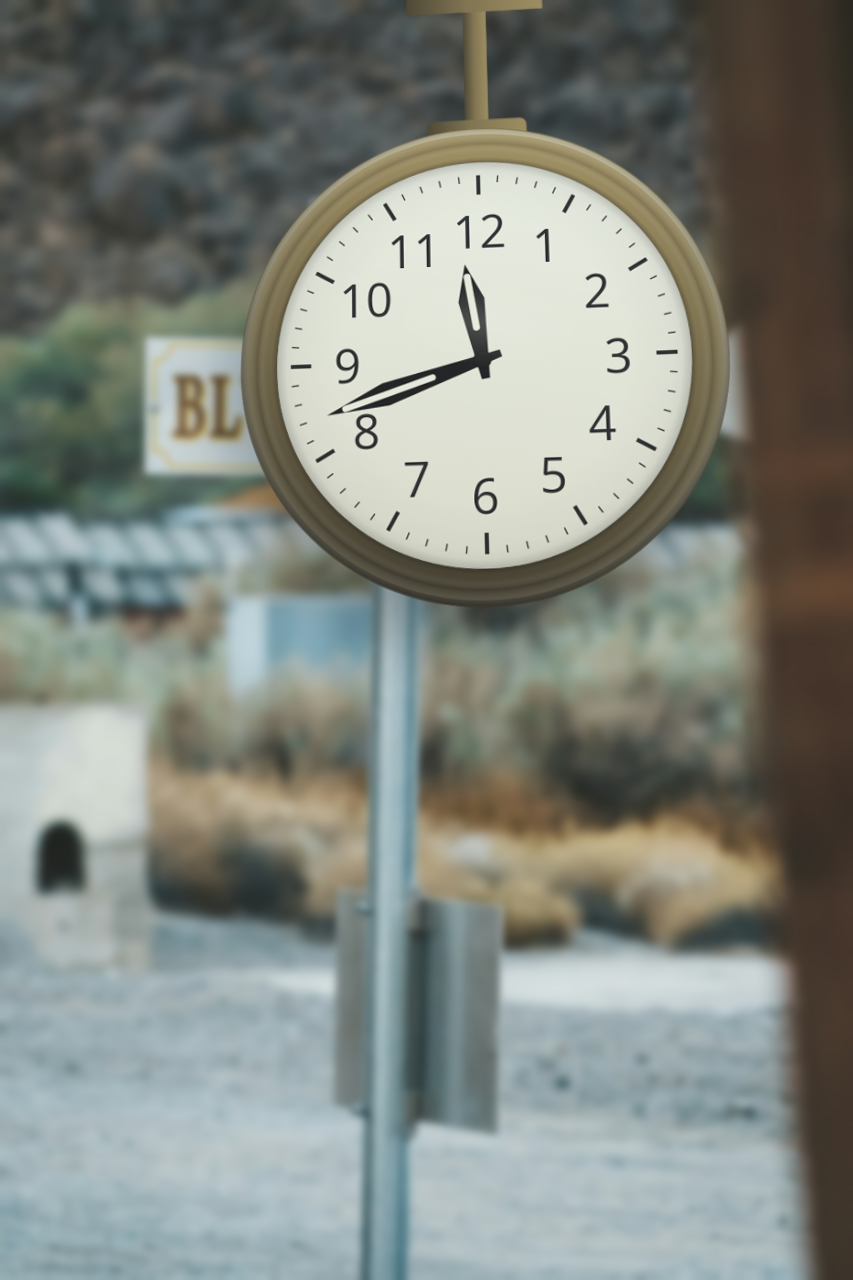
**11:42**
